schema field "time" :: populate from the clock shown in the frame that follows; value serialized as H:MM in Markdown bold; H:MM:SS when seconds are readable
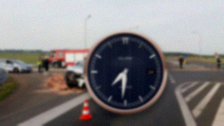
**7:31**
